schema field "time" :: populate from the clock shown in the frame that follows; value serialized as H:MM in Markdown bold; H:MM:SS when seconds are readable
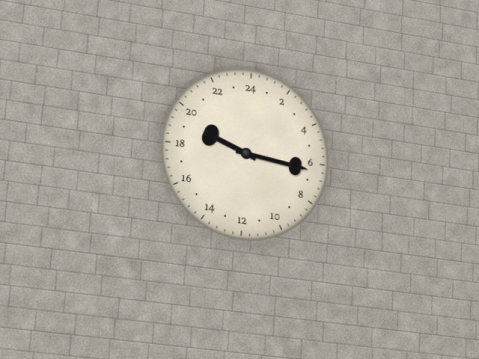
**19:16**
